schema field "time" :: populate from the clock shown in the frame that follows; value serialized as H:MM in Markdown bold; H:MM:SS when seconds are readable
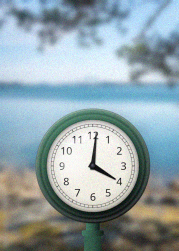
**4:01**
